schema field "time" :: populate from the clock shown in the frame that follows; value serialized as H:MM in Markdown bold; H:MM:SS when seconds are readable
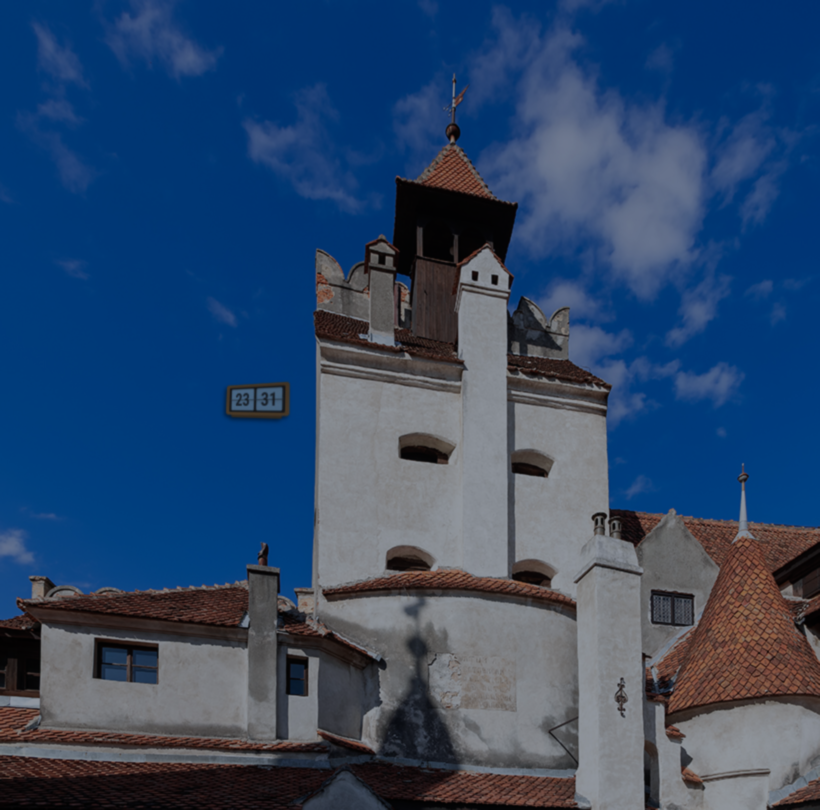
**23:31**
